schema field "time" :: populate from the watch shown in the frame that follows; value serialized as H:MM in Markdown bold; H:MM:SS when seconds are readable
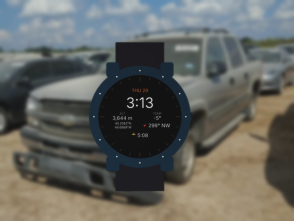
**3:13**
